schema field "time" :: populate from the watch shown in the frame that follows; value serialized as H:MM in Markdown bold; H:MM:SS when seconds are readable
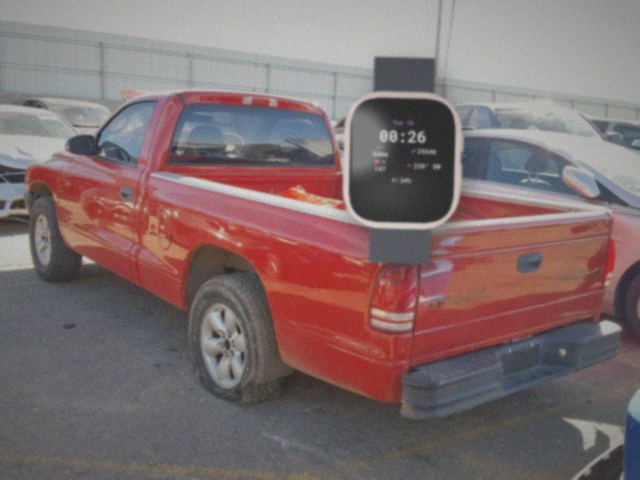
**0:26**
